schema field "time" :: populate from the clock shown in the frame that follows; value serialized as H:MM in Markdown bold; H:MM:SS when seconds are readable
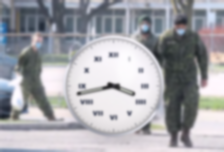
**3:43**
